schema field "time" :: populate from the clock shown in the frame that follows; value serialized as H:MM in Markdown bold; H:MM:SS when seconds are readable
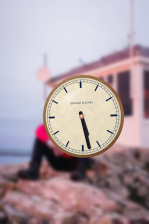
**5:28**
